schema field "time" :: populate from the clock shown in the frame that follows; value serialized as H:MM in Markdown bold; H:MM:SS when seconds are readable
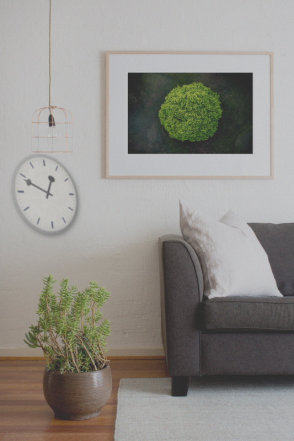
**12:49**
